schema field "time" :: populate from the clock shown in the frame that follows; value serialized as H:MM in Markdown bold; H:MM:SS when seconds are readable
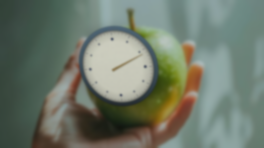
**2:11**
